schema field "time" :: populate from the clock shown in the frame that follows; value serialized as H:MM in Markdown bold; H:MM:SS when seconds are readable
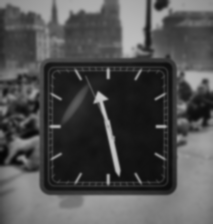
**11:27:56**
